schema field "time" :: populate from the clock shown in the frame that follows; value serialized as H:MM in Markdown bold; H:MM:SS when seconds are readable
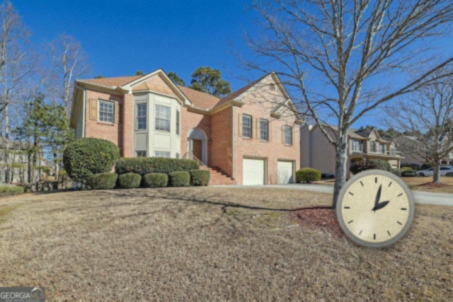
**2:02**
